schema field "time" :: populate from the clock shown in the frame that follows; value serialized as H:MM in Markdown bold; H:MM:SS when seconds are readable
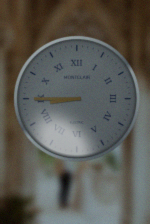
**8:45**
